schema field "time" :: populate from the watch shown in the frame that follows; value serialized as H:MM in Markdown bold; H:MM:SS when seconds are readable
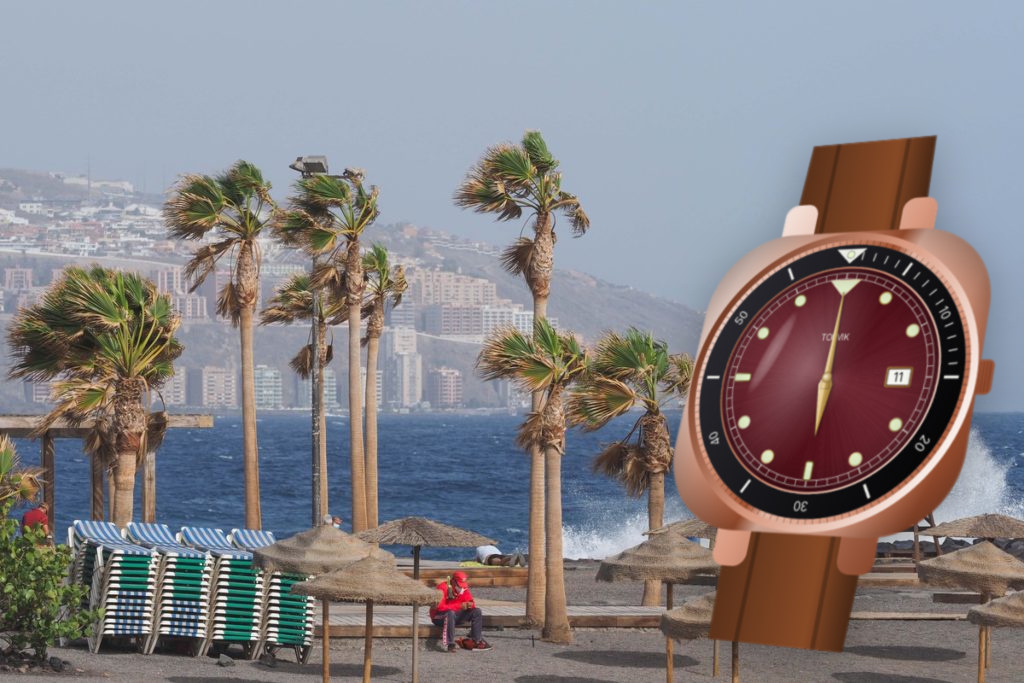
**6:00**
